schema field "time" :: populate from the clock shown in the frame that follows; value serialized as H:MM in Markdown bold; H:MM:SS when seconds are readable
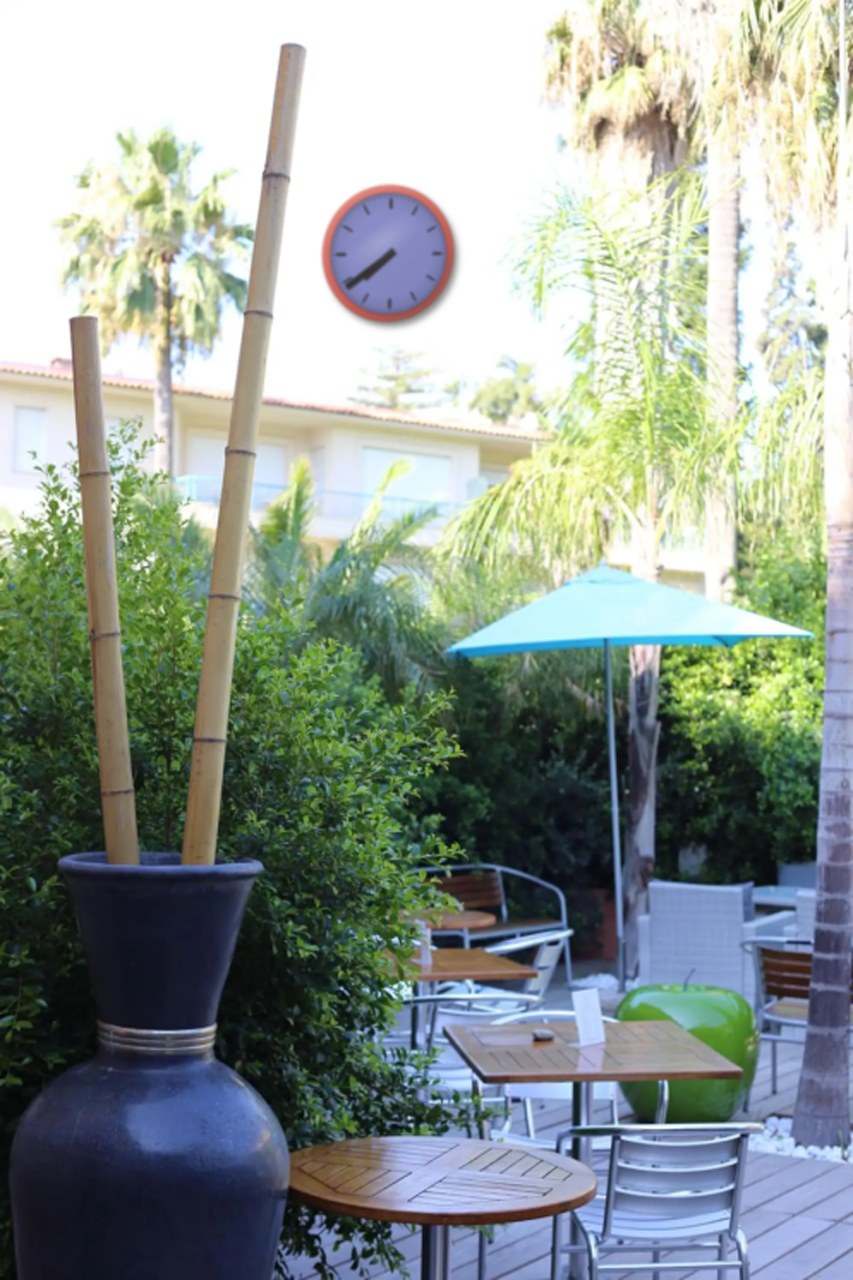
**7:39**
